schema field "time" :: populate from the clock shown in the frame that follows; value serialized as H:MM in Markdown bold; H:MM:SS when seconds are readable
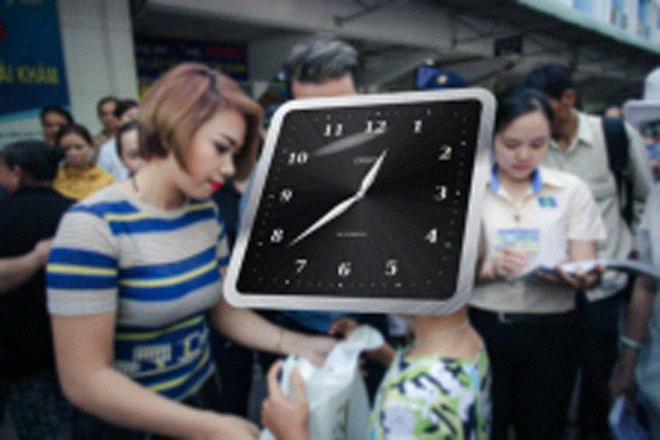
**12:38**
